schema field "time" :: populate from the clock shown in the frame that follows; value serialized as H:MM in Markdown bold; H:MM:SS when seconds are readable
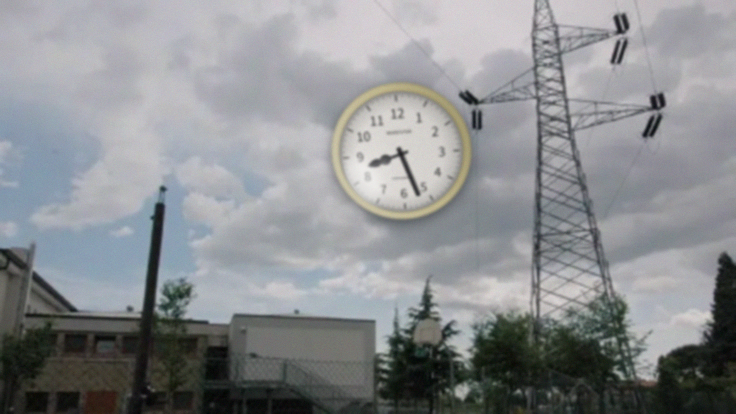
**8:27**
